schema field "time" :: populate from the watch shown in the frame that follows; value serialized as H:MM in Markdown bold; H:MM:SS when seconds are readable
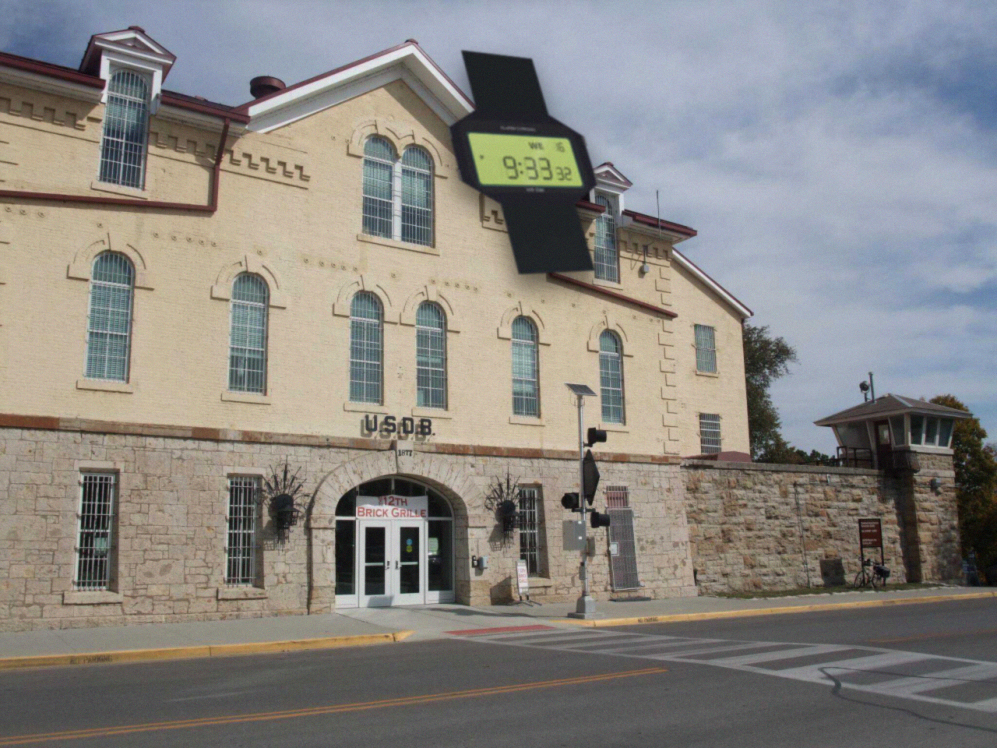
**9:33:32**
